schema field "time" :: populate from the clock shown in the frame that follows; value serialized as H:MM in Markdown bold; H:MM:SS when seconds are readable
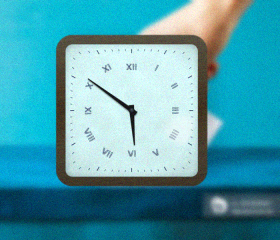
**5:51**
